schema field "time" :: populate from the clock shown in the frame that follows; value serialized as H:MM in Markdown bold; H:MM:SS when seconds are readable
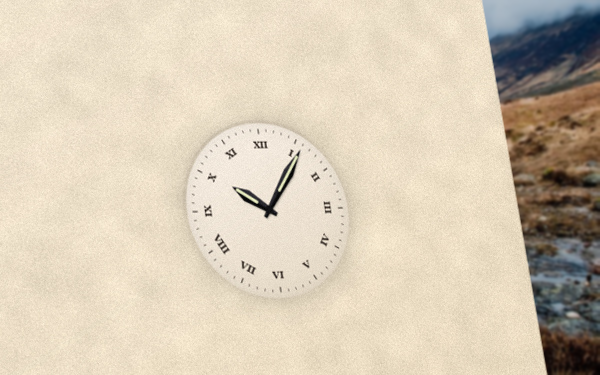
**10:06**
